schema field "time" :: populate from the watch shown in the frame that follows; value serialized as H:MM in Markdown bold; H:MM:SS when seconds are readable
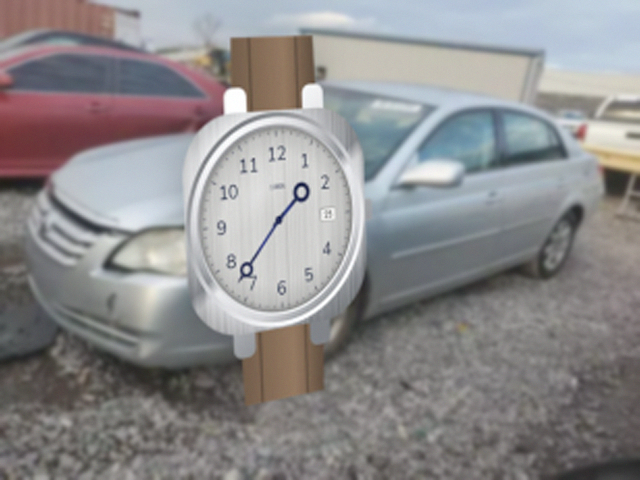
**1:37**
